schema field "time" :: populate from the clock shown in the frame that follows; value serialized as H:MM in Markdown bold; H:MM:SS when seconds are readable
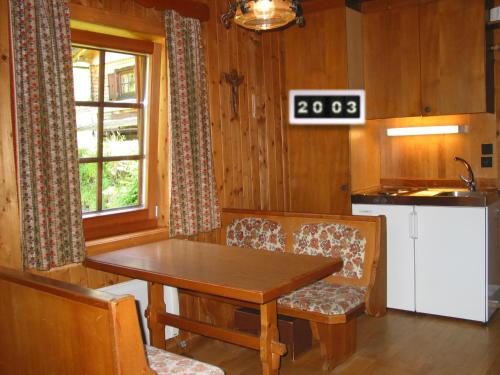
**20:03**
